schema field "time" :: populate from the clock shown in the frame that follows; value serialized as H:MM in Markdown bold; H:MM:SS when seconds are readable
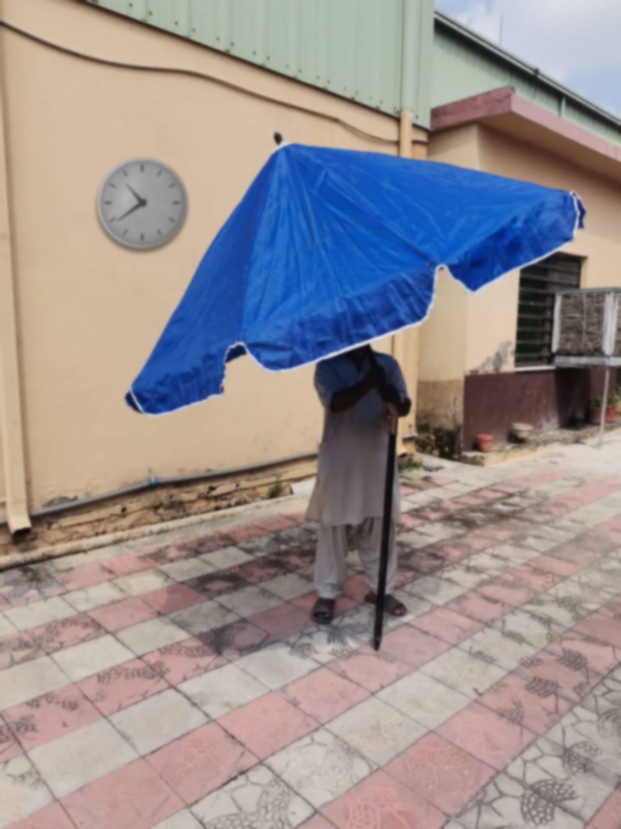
**10:39**
